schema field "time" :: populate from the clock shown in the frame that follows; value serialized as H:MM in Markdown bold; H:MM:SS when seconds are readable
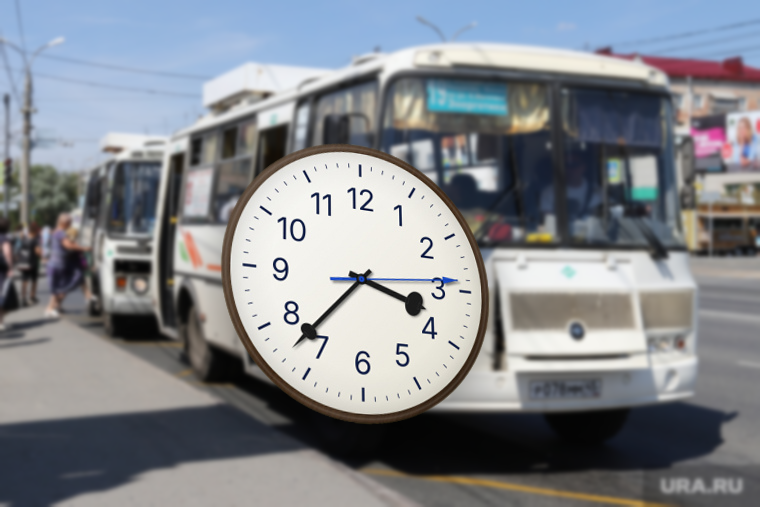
**3:37:14**
